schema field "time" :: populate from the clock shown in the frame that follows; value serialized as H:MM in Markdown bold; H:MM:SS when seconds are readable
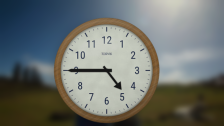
**4:45**
